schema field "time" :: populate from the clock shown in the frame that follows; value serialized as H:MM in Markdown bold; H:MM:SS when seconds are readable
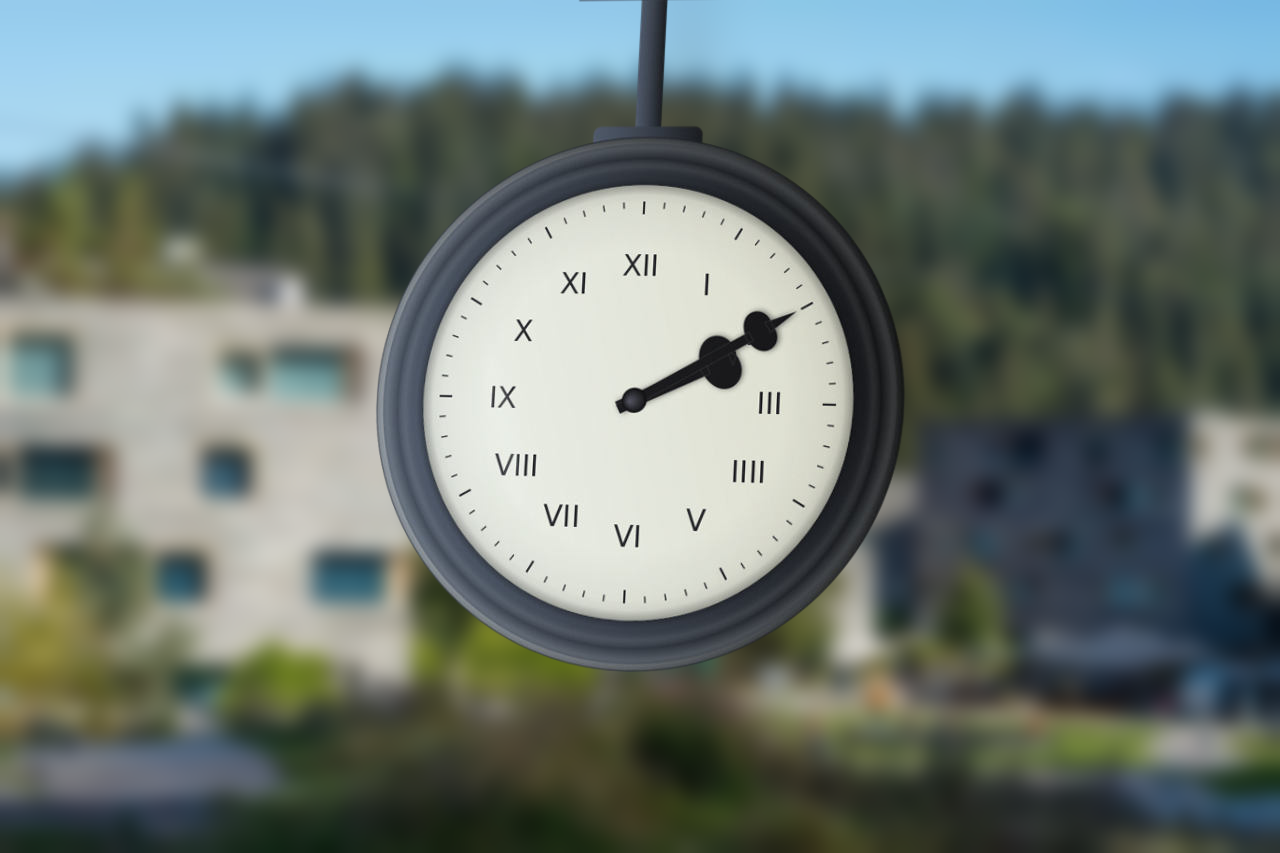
**2:10**
